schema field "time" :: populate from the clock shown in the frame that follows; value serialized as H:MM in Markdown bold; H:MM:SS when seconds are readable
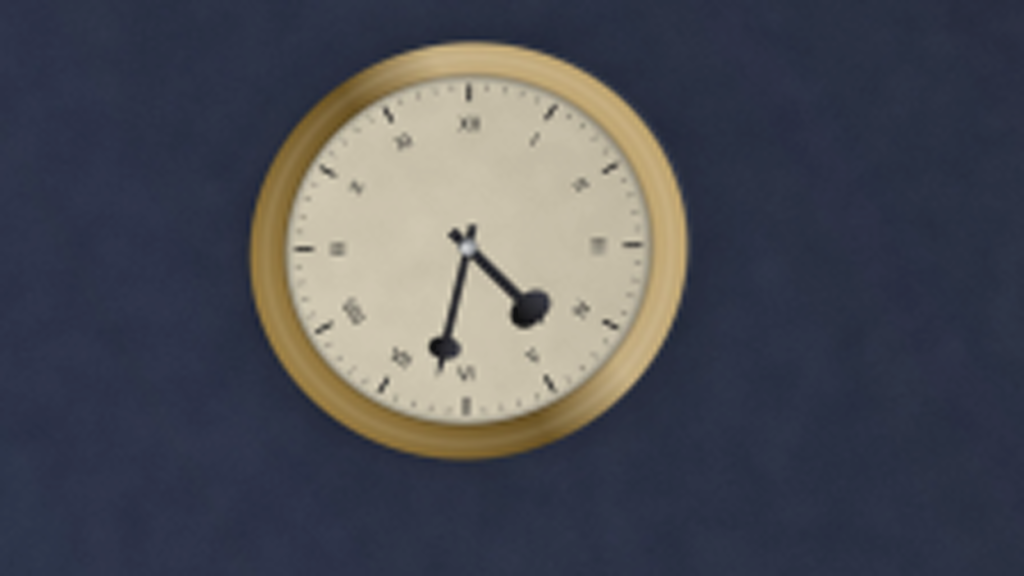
**4:32**
